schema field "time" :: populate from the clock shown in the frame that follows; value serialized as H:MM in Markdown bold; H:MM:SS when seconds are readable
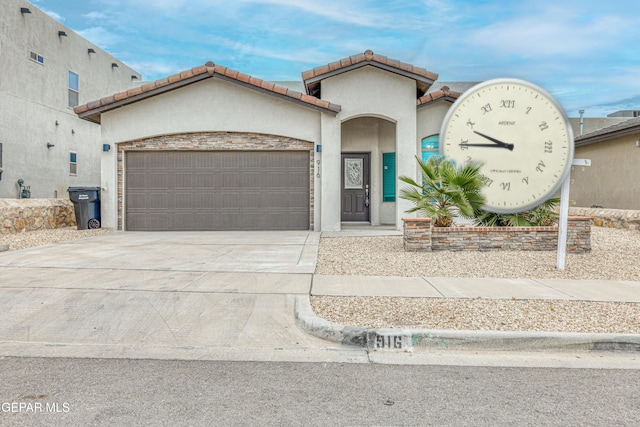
**9:45**
